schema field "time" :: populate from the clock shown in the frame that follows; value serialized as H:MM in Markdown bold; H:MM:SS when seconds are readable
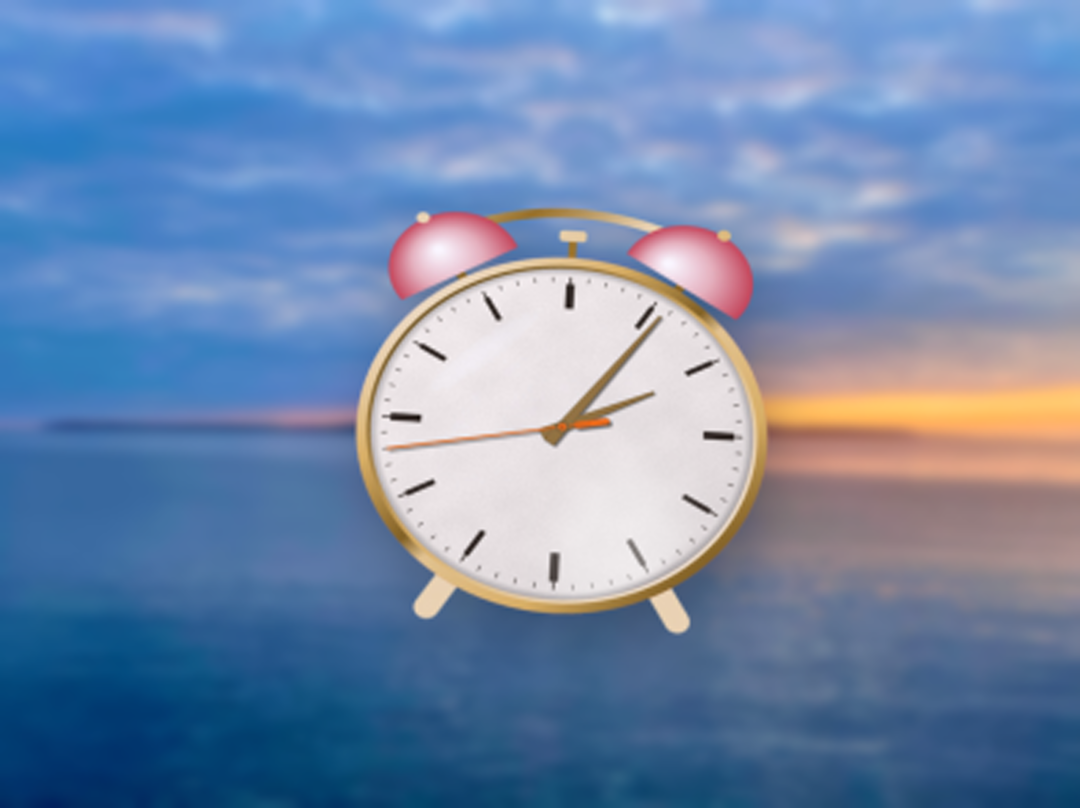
**2:05:43**
